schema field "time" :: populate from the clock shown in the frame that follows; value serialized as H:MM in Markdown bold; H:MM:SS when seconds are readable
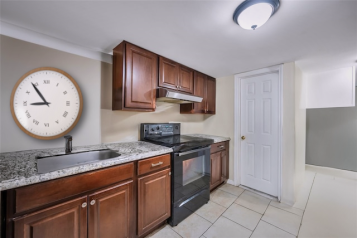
**8:54**
